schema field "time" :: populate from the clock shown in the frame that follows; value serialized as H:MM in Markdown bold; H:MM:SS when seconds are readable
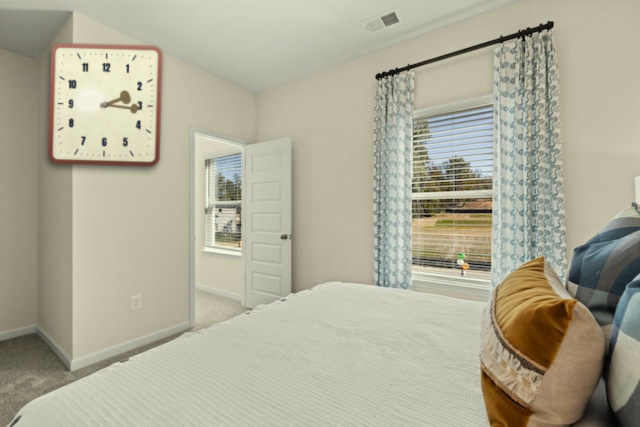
**2:16**
